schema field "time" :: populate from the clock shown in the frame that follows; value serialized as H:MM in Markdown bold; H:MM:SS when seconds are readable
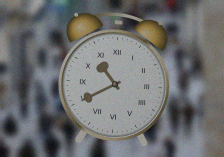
**10:40**
